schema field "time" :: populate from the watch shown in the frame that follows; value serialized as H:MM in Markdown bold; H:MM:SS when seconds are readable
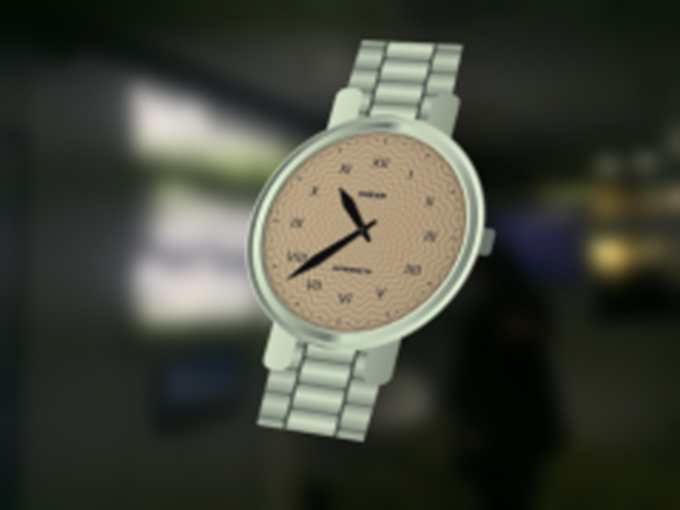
**10:38**
